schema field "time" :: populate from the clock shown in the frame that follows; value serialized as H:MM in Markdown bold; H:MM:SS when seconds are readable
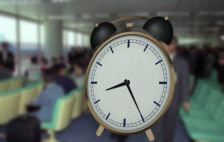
**8:25**
